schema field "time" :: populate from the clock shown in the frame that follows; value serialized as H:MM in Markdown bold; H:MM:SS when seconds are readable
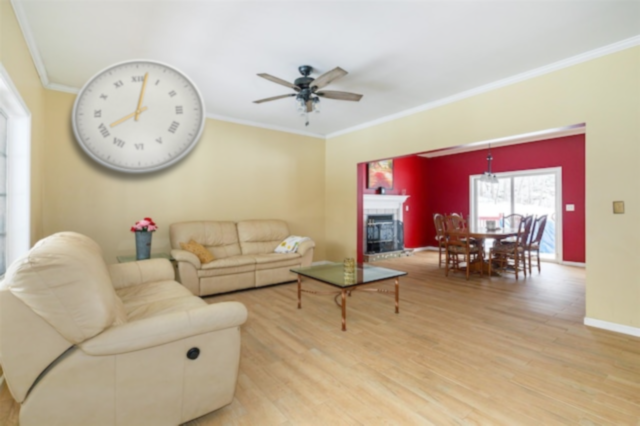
**8:02**
